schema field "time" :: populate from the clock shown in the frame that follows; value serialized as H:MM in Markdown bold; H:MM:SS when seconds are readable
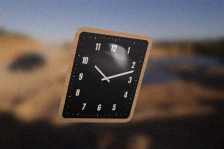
**10:12**
